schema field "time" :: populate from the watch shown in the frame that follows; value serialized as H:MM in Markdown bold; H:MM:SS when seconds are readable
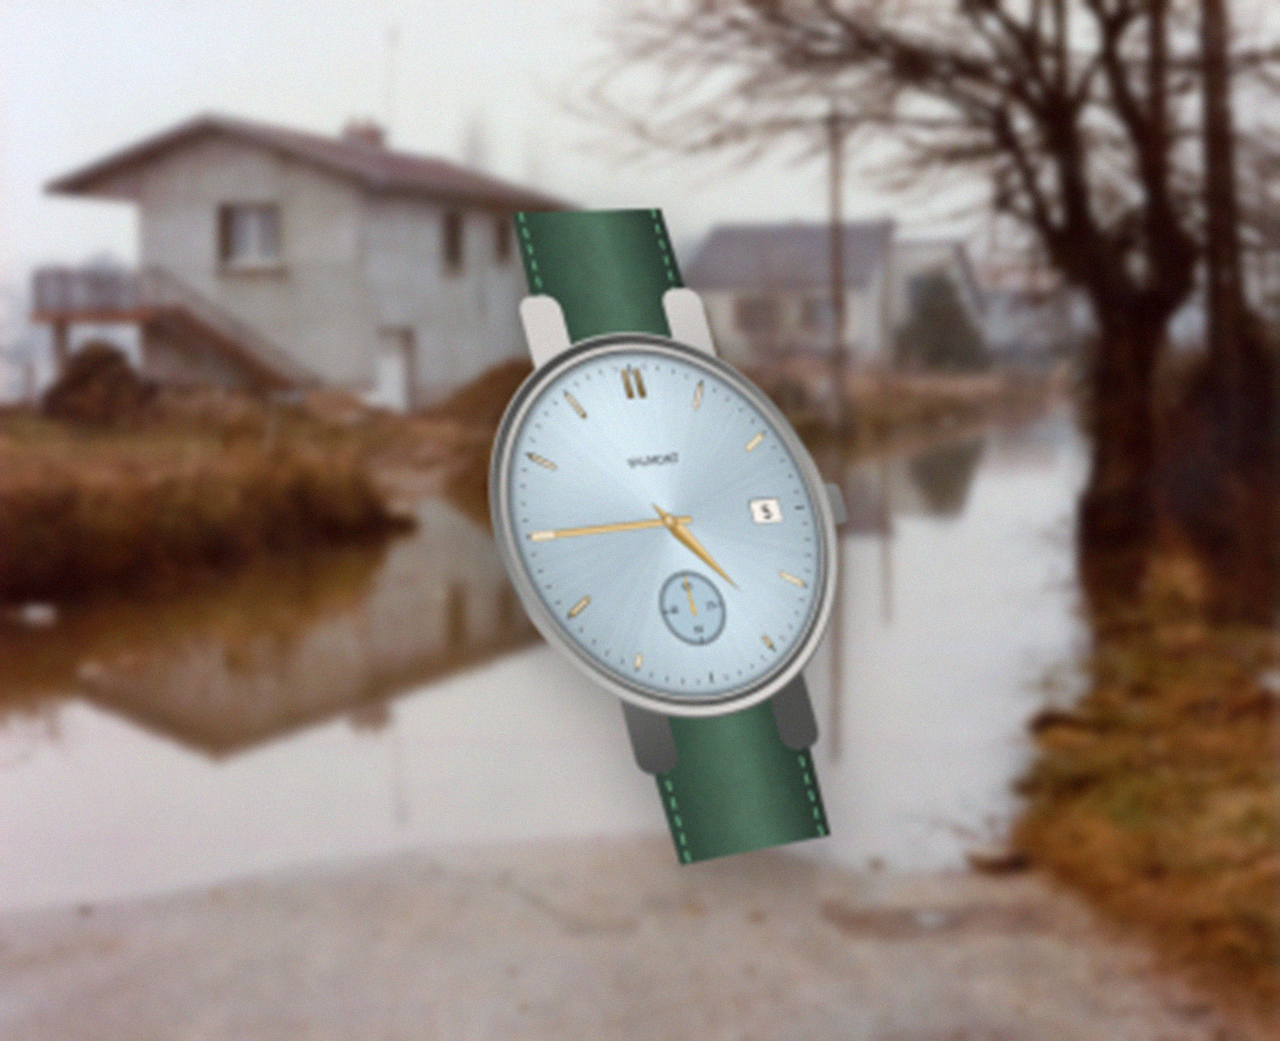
**4:45**
